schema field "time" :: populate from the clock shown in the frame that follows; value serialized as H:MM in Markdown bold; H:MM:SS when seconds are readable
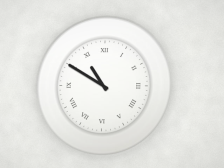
**10:50**
